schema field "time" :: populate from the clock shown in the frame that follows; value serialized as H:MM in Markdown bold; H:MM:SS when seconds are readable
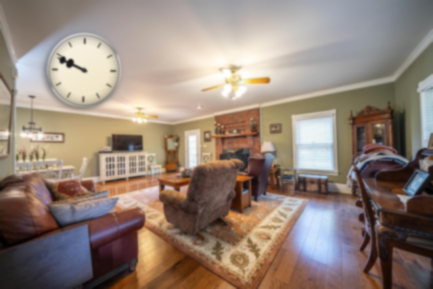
**9:49**
